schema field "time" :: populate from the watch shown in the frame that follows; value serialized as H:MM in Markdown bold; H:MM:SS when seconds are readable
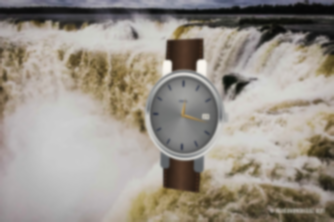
**12:17**
